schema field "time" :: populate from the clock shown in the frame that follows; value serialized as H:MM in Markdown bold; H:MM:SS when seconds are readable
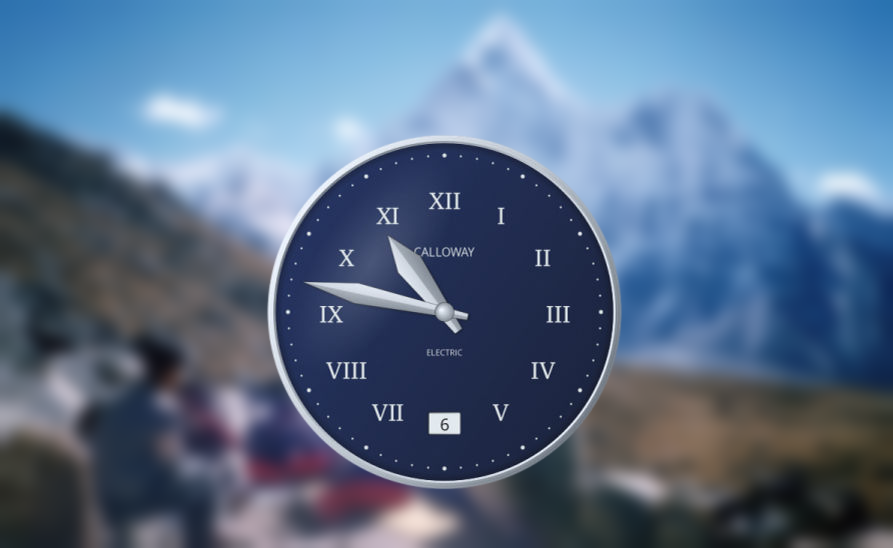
**10:47**
